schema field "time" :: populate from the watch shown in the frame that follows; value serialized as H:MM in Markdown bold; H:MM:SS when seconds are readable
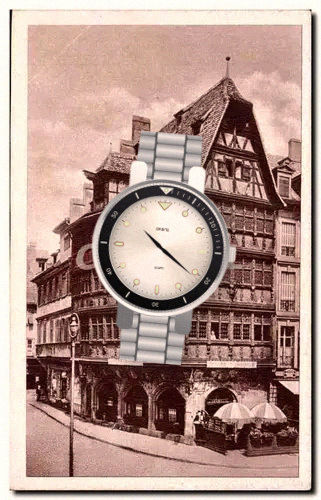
**10:21**
